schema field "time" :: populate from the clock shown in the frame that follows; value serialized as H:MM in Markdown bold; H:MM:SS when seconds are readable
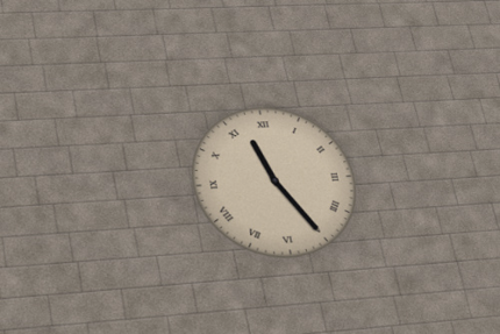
**11:25**
